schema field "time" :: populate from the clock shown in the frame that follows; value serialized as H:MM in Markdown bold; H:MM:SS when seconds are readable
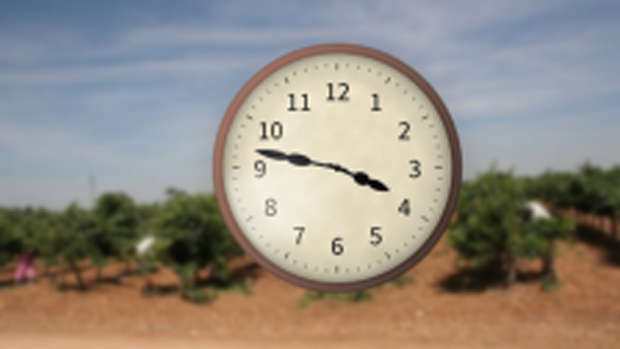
**3:47**
